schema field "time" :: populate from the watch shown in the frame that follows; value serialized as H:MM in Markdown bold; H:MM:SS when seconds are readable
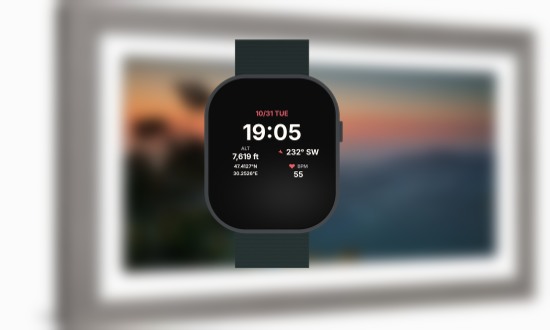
**19:05**
